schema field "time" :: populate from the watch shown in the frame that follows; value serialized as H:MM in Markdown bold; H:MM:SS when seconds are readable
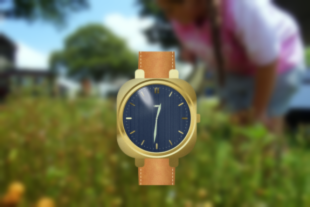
**12:31**
